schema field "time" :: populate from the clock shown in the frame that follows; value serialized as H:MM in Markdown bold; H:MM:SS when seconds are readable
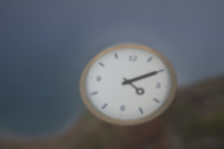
**4:10**
